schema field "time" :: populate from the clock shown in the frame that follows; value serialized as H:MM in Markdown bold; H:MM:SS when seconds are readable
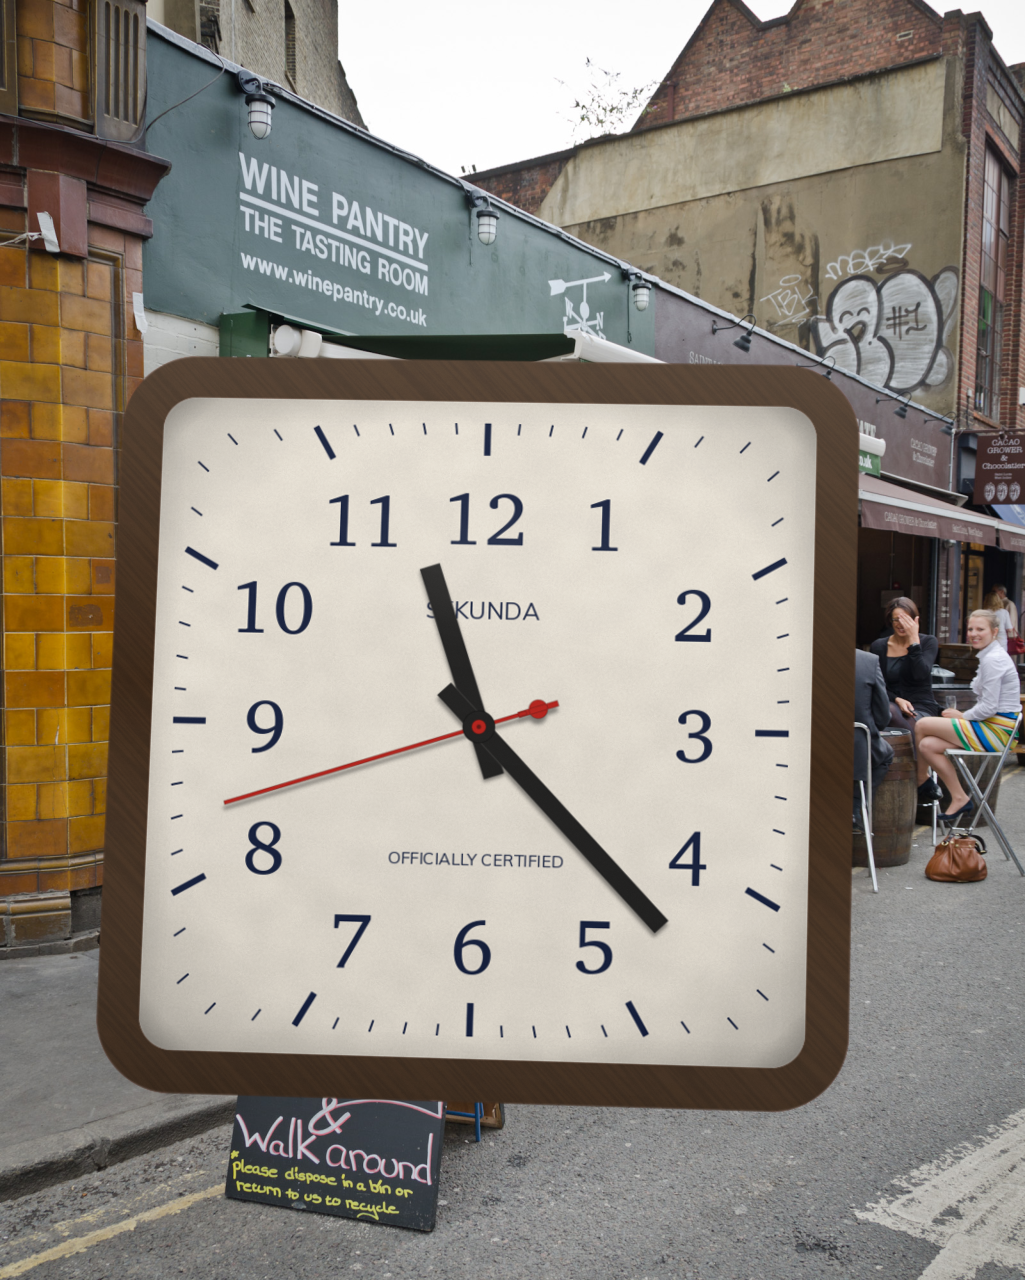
**11:22:42**
